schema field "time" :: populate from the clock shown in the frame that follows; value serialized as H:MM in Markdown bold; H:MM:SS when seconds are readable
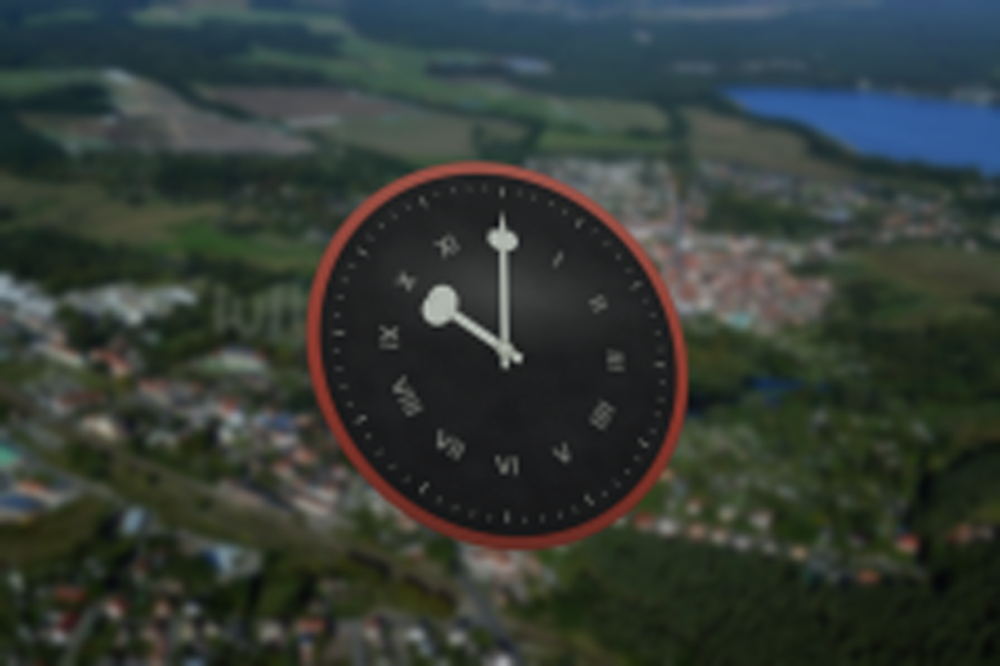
**10:00**
